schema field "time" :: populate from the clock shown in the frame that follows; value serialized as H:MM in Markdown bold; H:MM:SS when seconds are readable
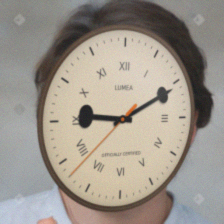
**9:10:38**
